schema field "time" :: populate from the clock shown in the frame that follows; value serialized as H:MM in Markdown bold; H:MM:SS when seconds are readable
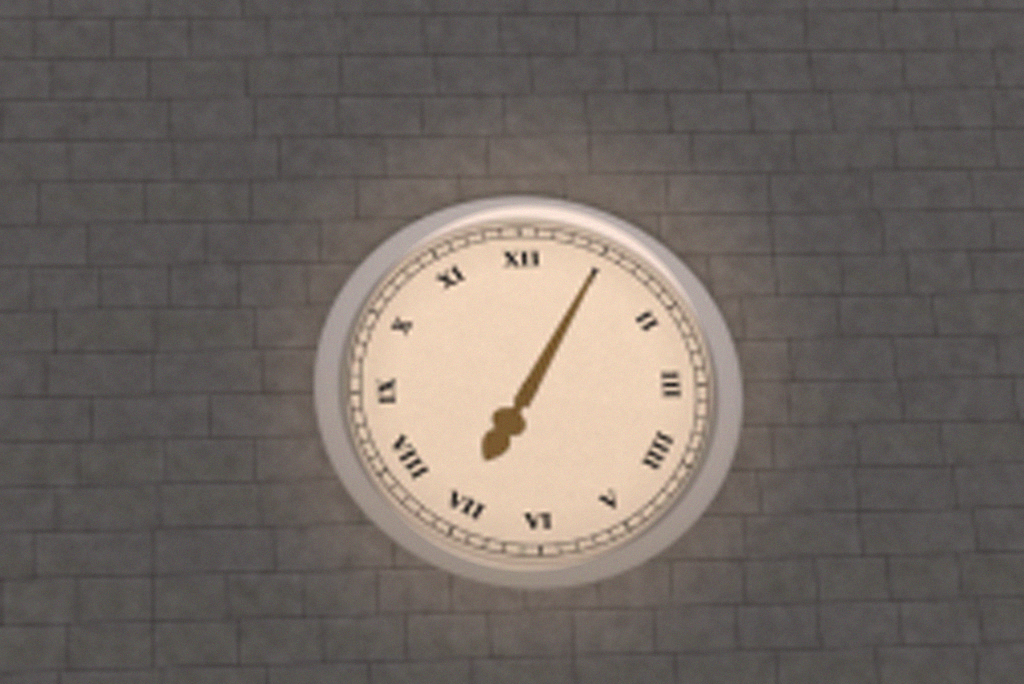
**7:05**
